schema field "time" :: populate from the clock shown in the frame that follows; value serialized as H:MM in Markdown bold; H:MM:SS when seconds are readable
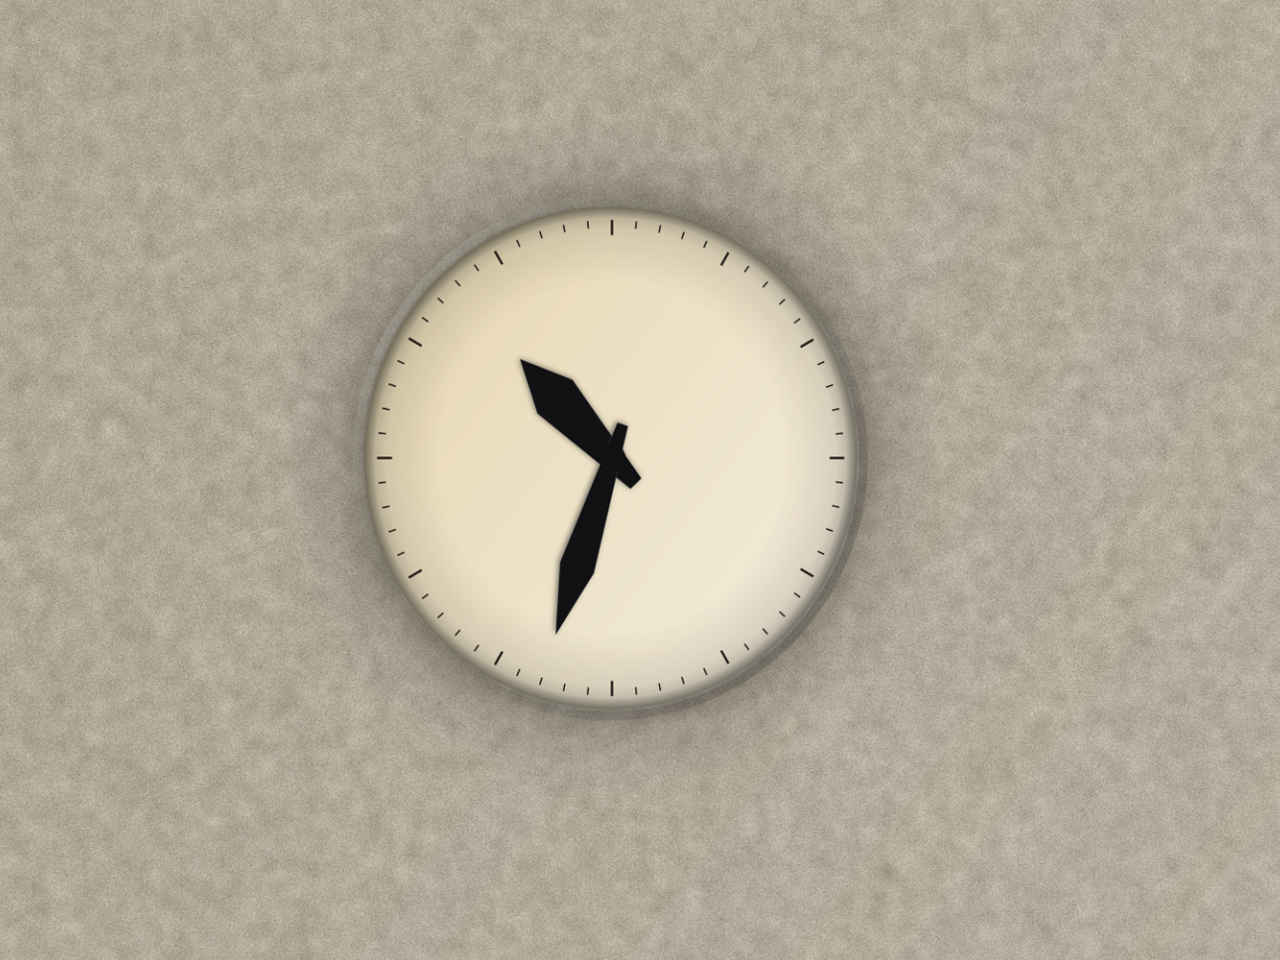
**10:33**
